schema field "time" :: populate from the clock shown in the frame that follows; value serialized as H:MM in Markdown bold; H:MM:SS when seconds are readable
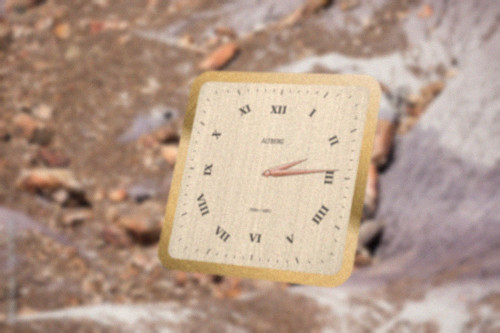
**2:14**
